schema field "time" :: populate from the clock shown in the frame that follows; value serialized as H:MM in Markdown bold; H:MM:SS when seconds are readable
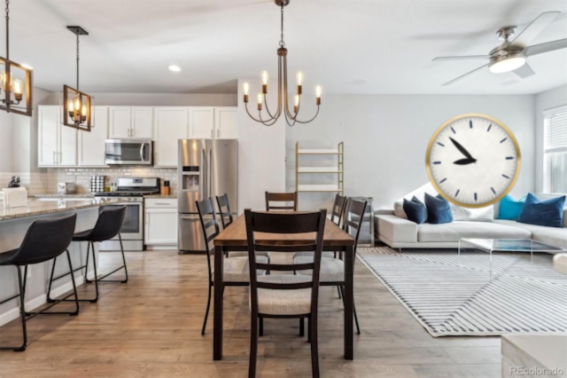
**8:53**
